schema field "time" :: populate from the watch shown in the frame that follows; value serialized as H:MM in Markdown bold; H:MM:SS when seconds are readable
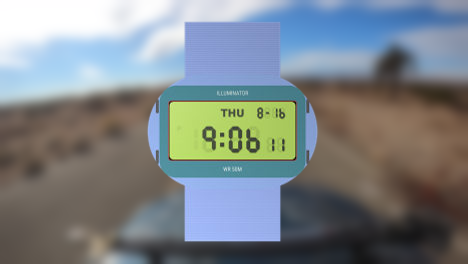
**9:06:11**
